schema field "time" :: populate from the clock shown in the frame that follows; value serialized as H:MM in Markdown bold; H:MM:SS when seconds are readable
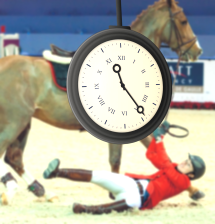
**11:24**
